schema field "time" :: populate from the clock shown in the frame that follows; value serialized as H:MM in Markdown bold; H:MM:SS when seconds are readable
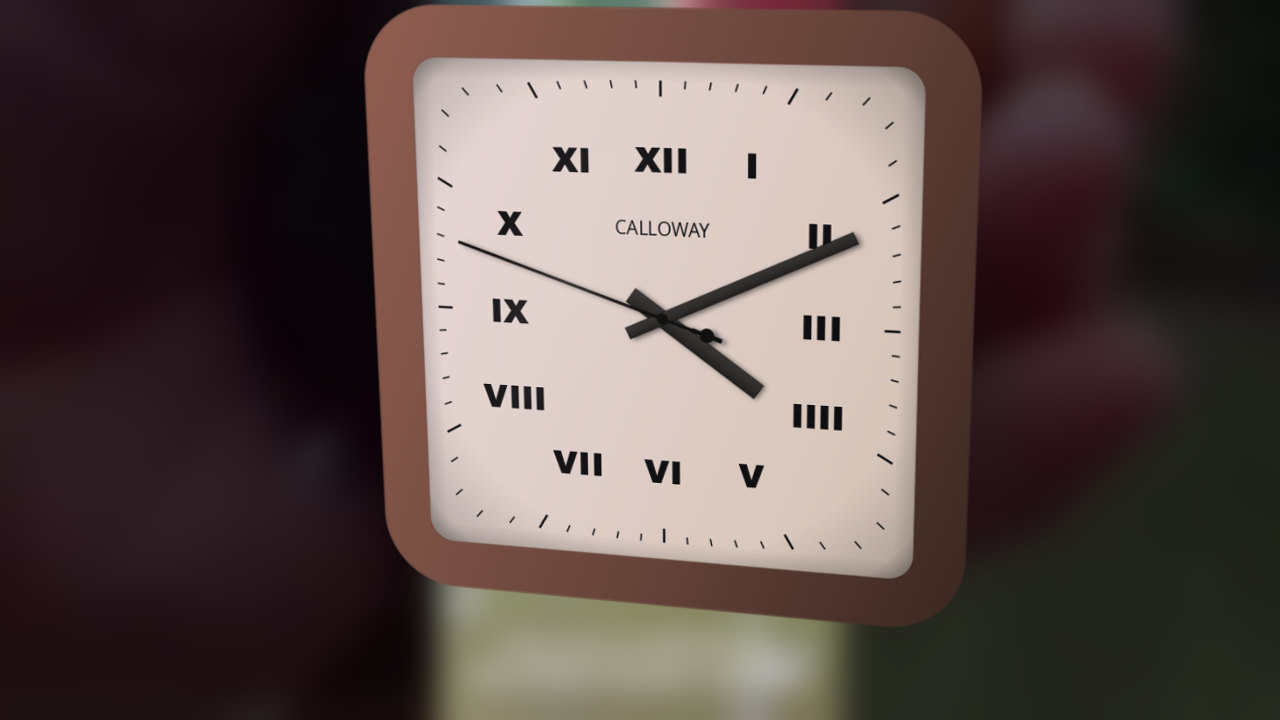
**4:10:48**
